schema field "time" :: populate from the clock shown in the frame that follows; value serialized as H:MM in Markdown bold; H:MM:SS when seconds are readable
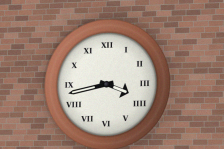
**3:43**
